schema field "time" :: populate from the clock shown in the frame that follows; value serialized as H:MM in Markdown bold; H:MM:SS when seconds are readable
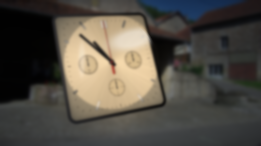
**10:53**
